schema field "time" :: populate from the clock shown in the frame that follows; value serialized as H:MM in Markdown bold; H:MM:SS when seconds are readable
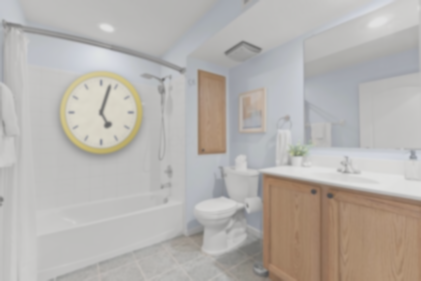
**5:03**
